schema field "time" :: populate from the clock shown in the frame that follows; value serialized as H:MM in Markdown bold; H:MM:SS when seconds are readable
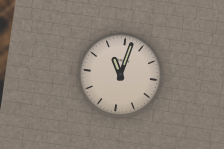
**11:02**
